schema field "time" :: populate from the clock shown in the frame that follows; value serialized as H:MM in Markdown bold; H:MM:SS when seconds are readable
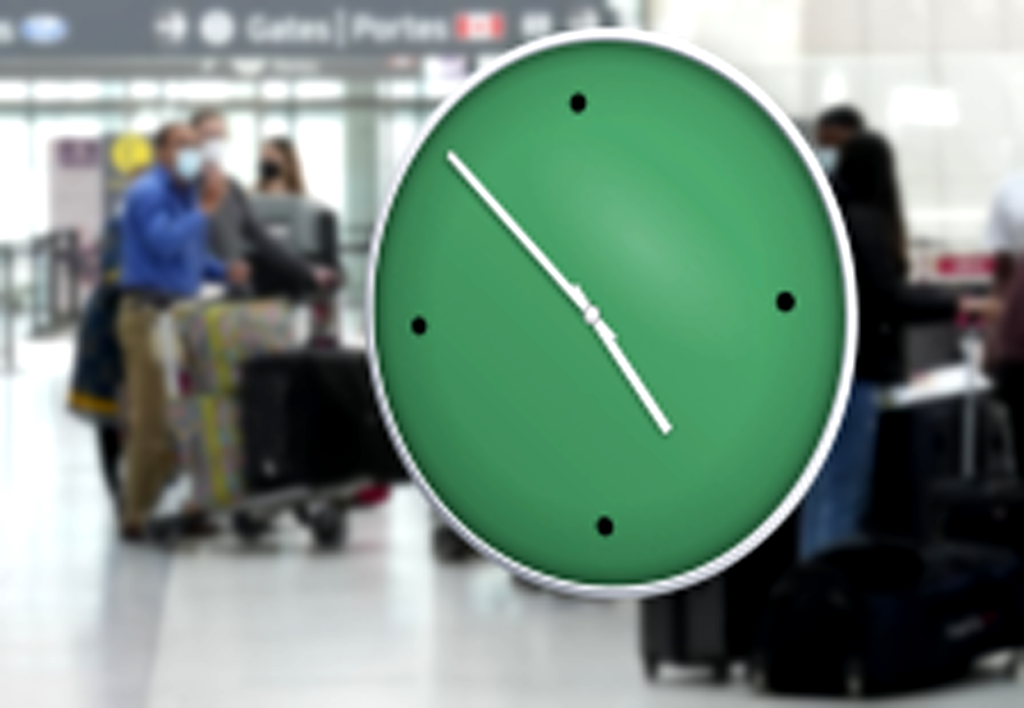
**4:53**
